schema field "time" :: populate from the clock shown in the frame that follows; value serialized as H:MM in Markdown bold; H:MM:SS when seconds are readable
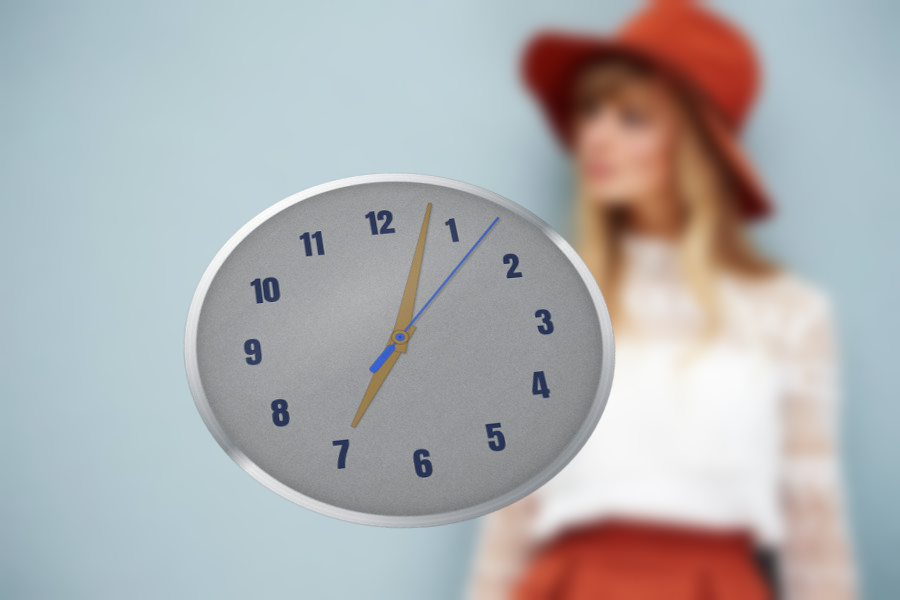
**7:03:07**
